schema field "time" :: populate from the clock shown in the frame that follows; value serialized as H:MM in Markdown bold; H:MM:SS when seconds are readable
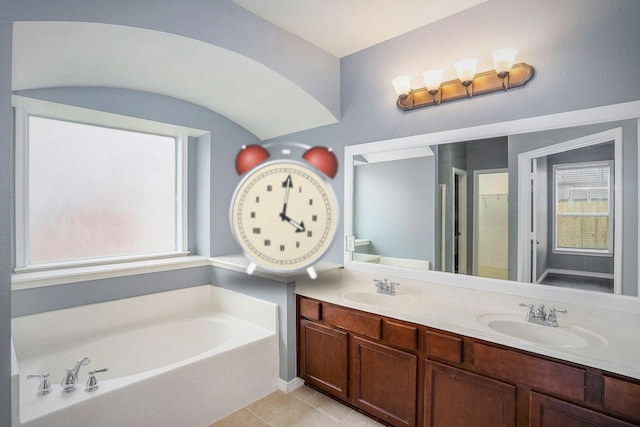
**4:01**
